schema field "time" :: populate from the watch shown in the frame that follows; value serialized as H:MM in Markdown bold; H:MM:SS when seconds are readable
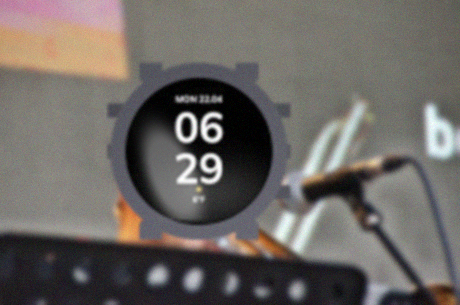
**6:29**
